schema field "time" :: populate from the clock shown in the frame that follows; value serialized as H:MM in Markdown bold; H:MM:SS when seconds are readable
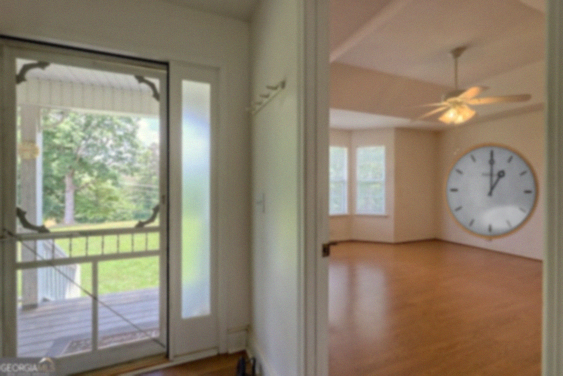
**1:00**
